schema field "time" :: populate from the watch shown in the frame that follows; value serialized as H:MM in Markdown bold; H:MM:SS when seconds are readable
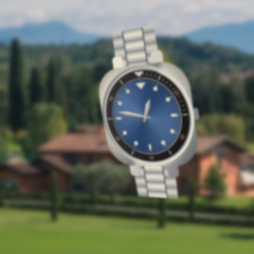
**12:47**
